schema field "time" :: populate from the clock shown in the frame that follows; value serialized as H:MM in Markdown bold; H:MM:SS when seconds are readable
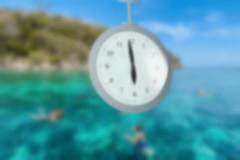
**5:59**
